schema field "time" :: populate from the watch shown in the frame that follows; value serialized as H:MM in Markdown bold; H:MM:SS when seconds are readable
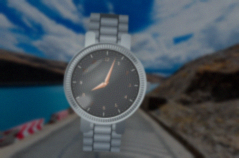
**8:03**
